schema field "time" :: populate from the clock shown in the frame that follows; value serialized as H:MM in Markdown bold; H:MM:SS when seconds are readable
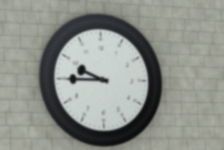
**9:45**
